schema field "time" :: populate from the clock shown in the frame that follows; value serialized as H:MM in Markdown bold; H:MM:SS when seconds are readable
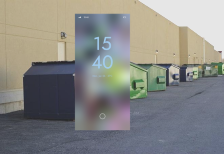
**15:40**
